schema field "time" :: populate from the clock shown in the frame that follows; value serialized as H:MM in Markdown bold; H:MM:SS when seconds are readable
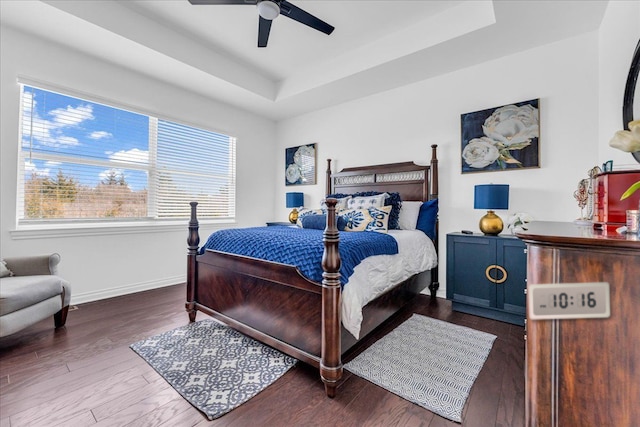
**10:16**
